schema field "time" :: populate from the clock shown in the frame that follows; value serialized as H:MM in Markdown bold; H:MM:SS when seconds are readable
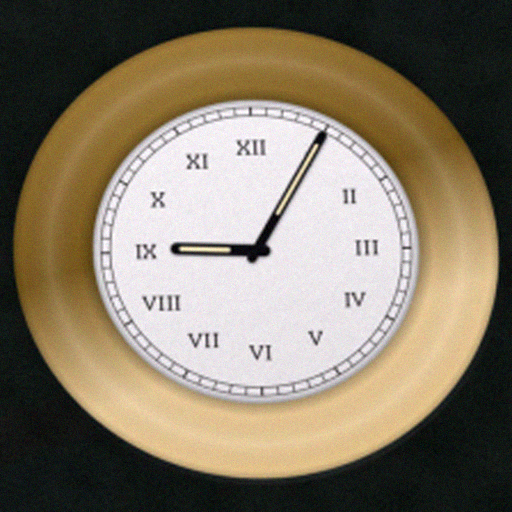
**9:05**
